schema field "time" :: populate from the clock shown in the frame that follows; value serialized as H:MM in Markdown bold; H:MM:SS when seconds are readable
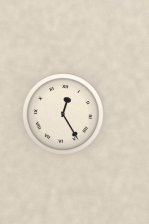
**12:24**
